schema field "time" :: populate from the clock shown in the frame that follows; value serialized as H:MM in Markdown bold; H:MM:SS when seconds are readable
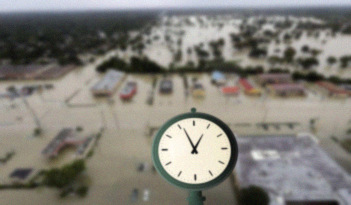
**12:56**
